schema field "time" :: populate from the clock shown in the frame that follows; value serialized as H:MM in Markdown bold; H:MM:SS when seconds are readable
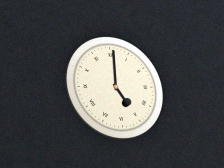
**5:01**
